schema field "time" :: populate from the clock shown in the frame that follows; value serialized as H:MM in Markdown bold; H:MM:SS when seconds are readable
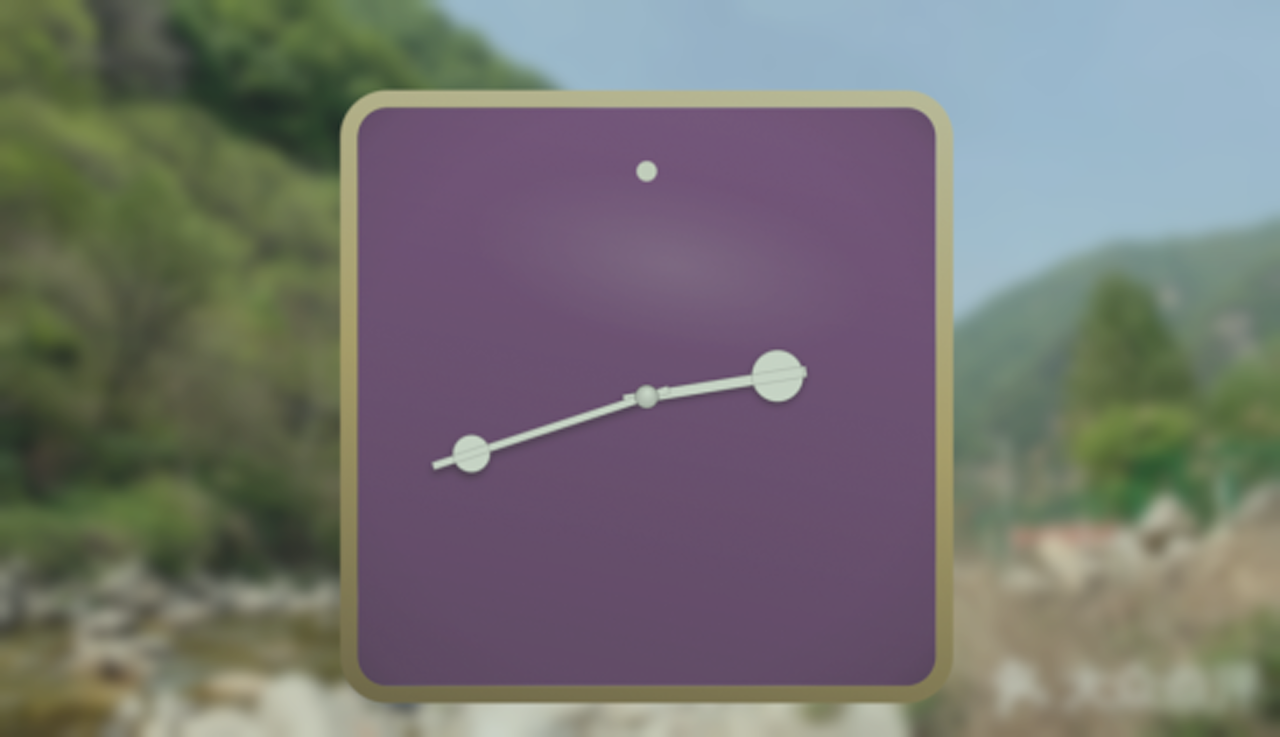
**2:42**
